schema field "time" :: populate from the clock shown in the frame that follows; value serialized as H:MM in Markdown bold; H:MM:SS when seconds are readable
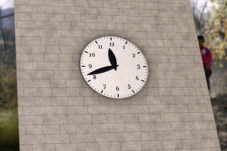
**11:42**
